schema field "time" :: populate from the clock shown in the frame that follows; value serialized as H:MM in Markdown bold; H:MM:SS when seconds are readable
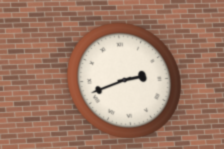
**2:42**
